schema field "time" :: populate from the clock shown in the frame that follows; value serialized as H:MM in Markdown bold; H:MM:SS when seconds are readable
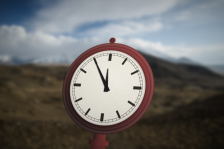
**11:55**
